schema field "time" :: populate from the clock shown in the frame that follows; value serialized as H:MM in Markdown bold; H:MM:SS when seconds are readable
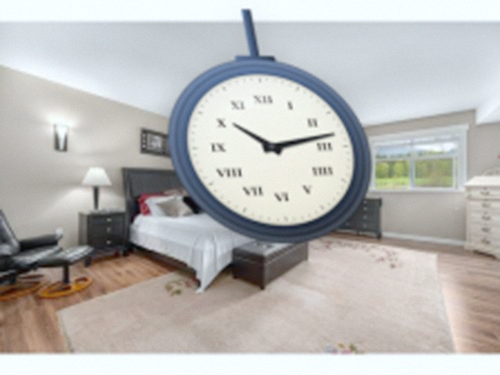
**10:13**
